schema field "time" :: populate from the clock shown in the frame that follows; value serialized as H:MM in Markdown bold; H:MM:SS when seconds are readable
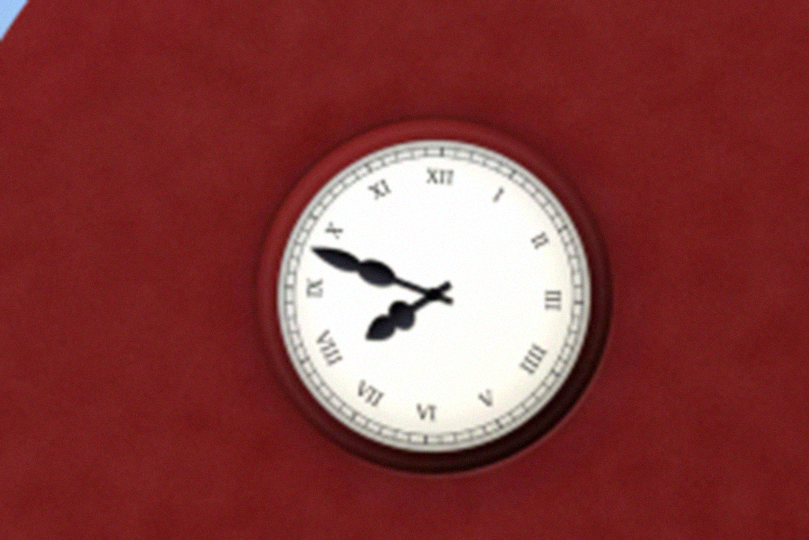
**7:48**
